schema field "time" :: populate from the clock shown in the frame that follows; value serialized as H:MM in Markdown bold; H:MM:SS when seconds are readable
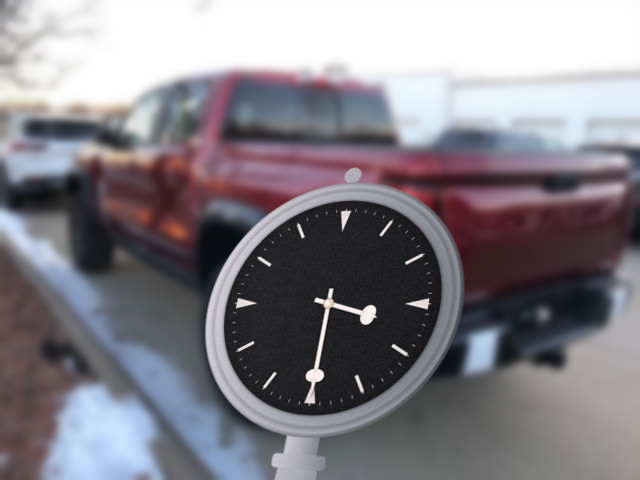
**3:30**
